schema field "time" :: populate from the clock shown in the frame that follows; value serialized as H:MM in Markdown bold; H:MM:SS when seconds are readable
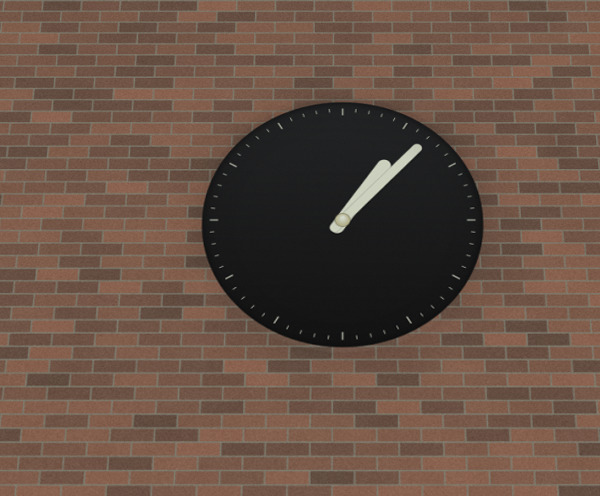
**1:07**
